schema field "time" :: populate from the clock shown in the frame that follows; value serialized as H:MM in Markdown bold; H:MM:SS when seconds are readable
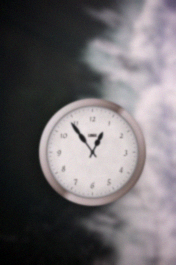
**12:54**
